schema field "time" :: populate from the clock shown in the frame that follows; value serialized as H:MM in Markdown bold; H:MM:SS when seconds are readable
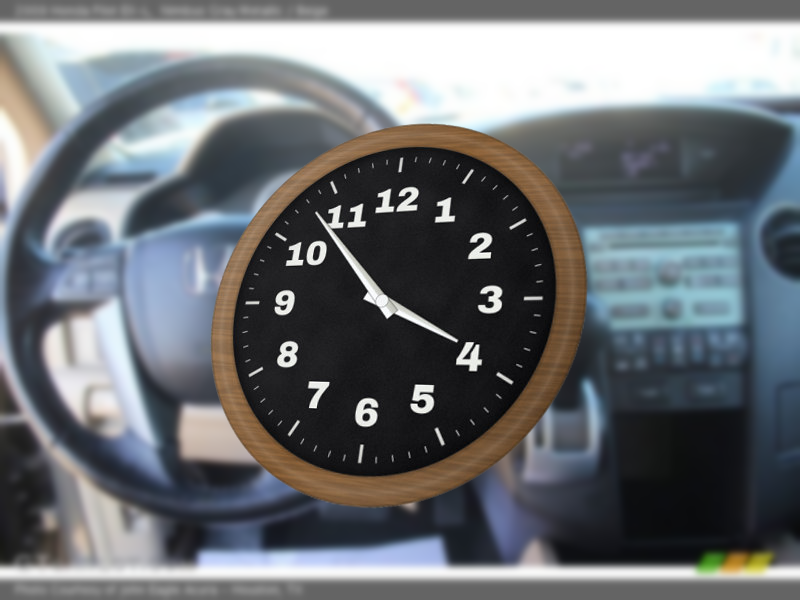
**3:53**
